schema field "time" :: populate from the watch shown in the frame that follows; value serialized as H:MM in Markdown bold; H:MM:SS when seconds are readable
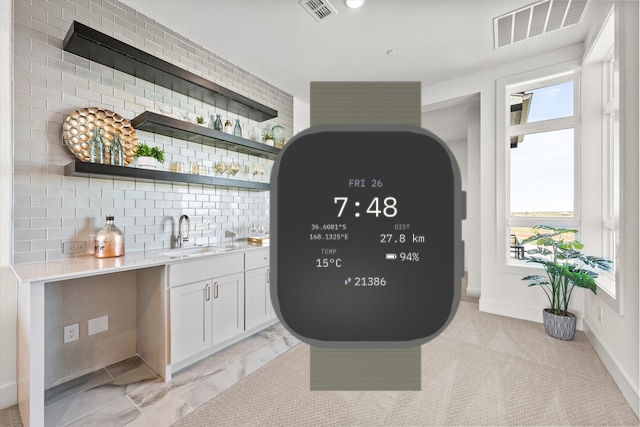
**7:48**
